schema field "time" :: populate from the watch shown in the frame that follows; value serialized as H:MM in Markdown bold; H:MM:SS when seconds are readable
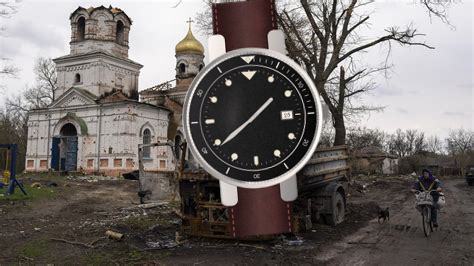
**1:39**
